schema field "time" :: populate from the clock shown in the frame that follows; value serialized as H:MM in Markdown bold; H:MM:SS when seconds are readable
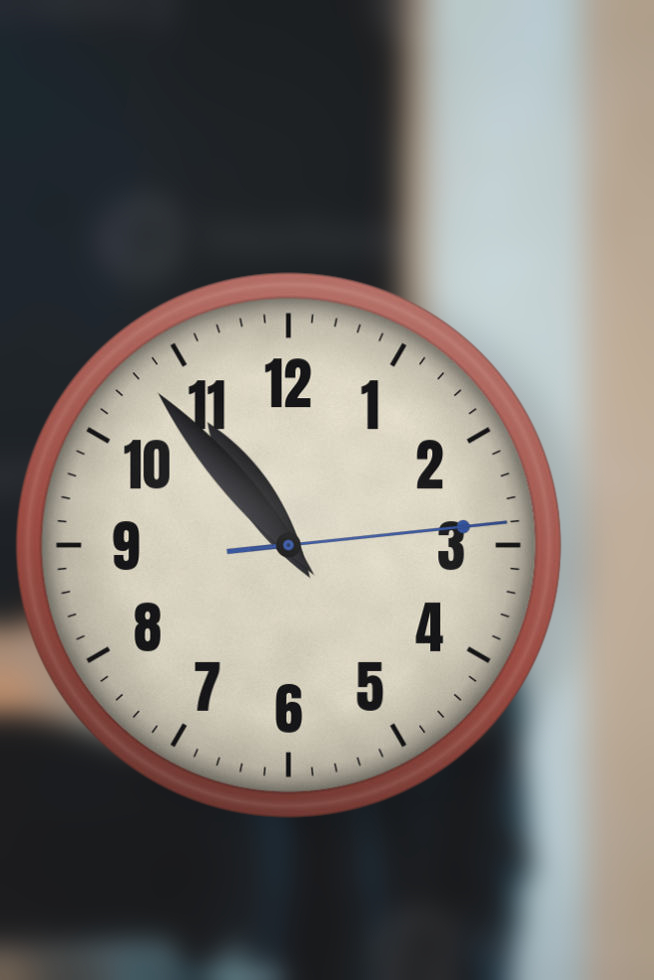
**10:53:14**
